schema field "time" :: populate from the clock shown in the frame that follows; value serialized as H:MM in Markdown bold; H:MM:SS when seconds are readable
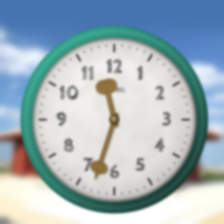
**11:33**
